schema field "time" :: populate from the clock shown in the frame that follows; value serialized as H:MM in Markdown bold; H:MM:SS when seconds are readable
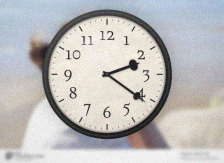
**2:21**
